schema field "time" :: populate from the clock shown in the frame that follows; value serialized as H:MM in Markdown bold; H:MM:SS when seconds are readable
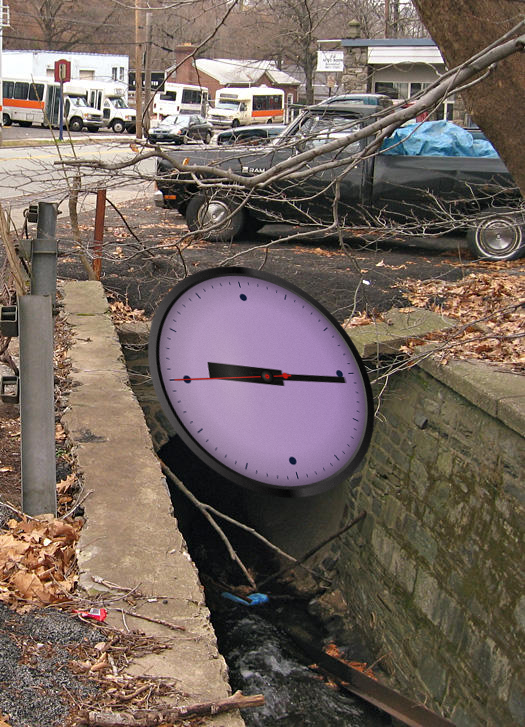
**9:15:45**
